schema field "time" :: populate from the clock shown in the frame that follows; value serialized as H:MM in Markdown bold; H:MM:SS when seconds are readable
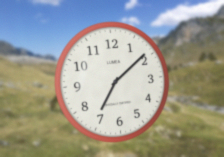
**7:09**
